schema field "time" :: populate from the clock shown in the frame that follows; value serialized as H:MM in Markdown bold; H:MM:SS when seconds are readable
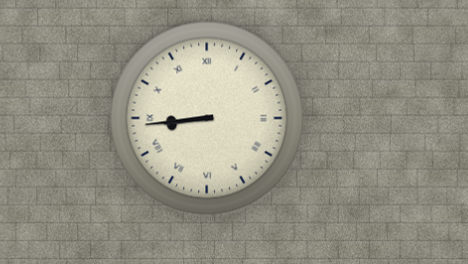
**8:44**
